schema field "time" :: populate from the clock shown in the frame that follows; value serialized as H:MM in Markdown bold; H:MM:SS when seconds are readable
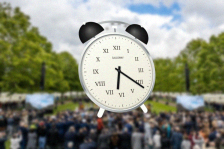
**6:21**
